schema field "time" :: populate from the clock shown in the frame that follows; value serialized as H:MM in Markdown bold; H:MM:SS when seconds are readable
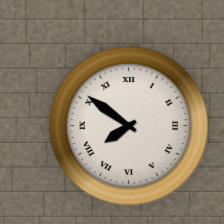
**7:51**
